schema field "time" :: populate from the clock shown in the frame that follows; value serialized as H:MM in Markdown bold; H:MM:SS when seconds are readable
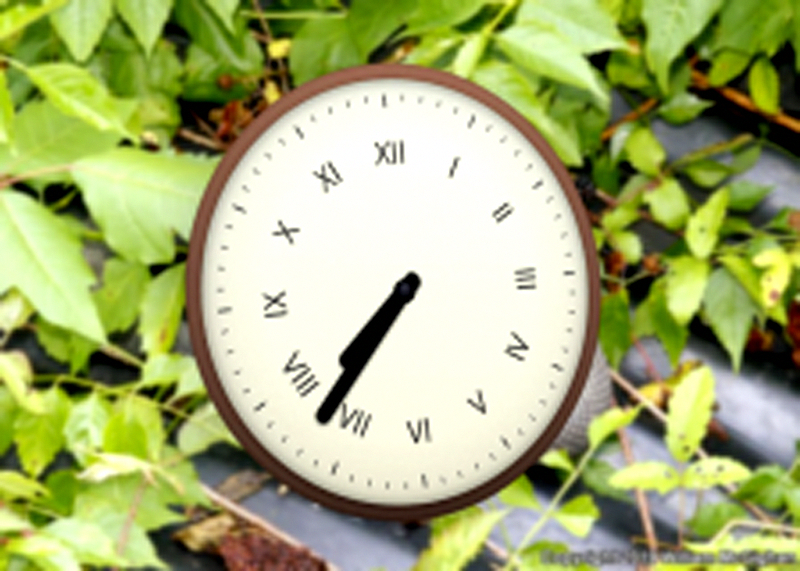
**7:37**
